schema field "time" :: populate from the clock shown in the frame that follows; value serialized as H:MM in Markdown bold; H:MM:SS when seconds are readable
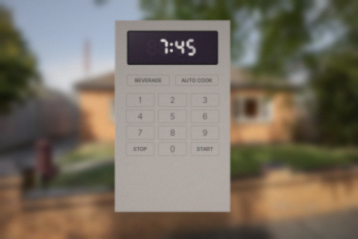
**7:45**
